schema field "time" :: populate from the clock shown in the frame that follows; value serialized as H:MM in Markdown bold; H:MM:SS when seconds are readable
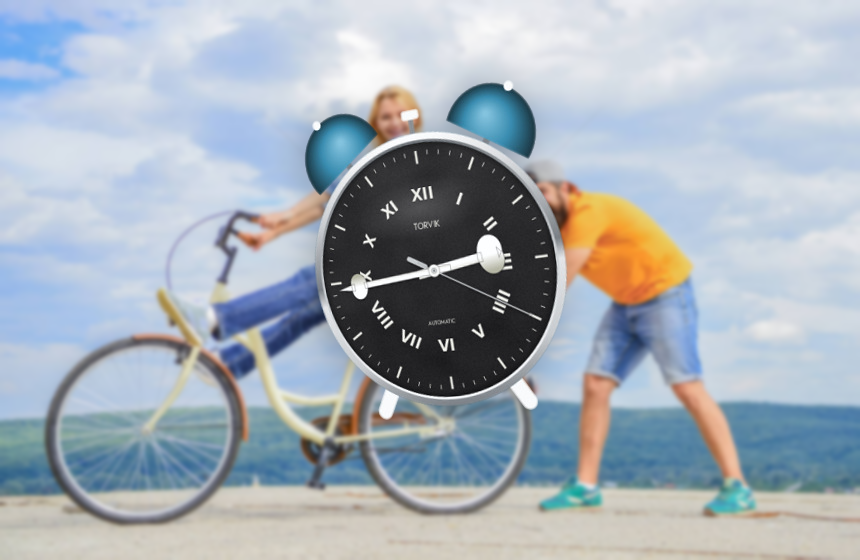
**2:44:20**
